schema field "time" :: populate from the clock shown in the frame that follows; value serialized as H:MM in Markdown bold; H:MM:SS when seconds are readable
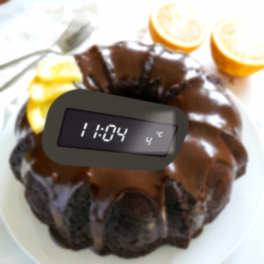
**11:04**
